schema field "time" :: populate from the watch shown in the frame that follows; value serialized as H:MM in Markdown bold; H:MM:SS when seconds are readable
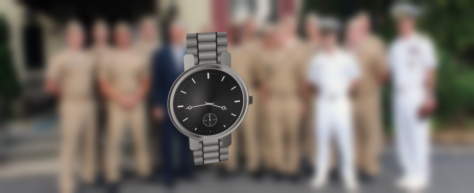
**3:44**
